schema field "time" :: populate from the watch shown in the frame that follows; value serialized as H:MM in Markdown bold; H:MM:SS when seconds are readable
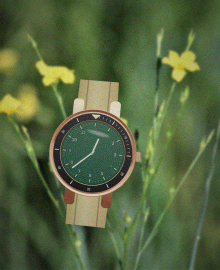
**12:38**
